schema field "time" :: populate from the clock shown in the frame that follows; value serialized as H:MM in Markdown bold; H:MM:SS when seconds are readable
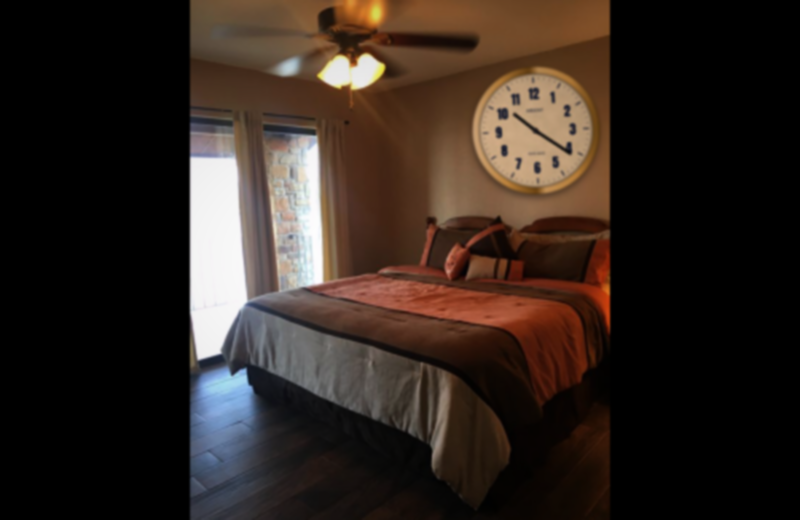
**10:21**
